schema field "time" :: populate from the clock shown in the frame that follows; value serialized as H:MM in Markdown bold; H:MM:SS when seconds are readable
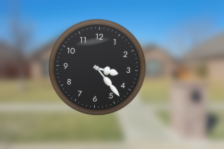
**3:23**
